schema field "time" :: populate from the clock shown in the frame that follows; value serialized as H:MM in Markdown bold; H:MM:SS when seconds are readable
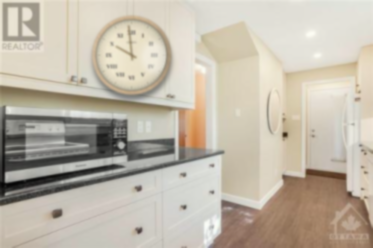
**9:59**
